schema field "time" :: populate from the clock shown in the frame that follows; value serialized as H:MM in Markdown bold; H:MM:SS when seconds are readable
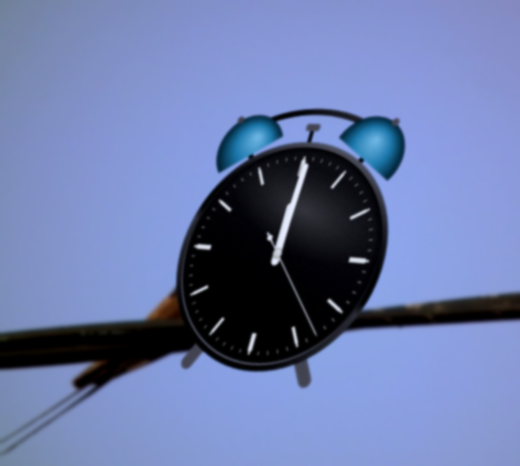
**12:00:23**
